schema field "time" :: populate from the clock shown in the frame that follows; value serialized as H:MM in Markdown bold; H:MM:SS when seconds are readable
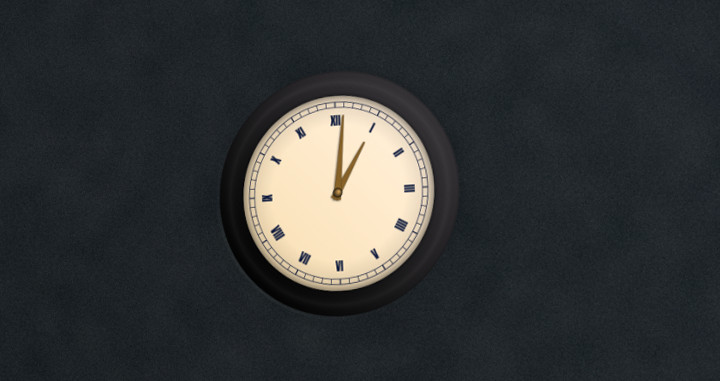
**1:01**
